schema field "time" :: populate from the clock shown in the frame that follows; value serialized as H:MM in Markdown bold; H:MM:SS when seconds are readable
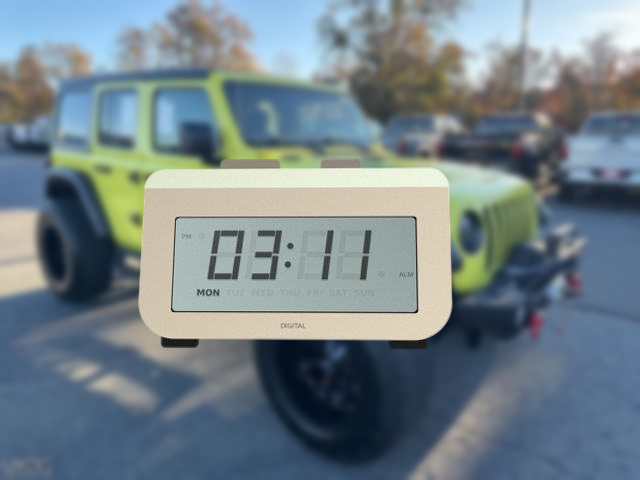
**3:11**
